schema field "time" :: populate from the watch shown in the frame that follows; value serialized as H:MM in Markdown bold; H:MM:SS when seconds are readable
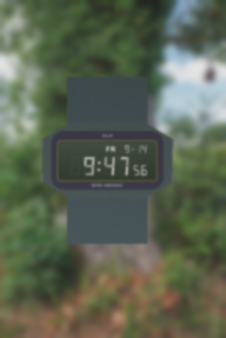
**9:47**
